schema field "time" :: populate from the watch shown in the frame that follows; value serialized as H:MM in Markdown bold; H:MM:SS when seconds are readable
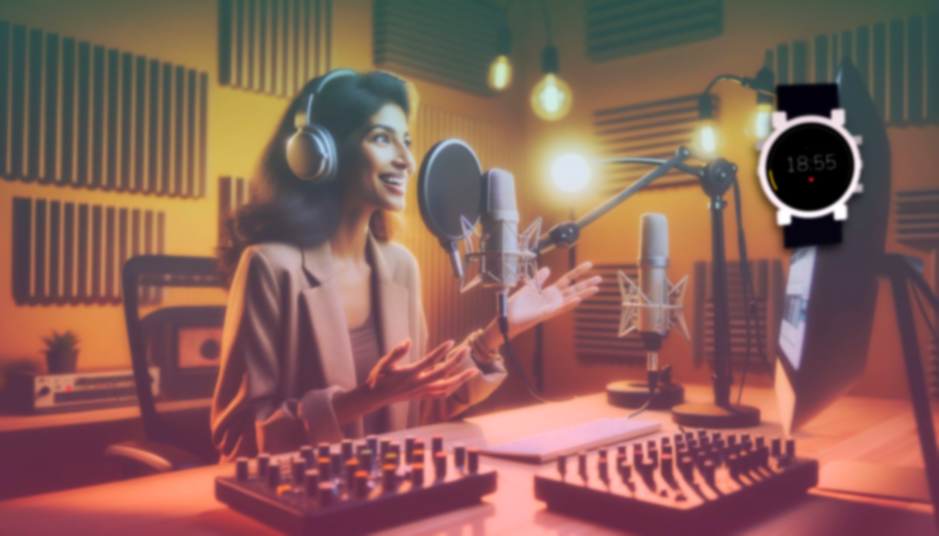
**18:55**
